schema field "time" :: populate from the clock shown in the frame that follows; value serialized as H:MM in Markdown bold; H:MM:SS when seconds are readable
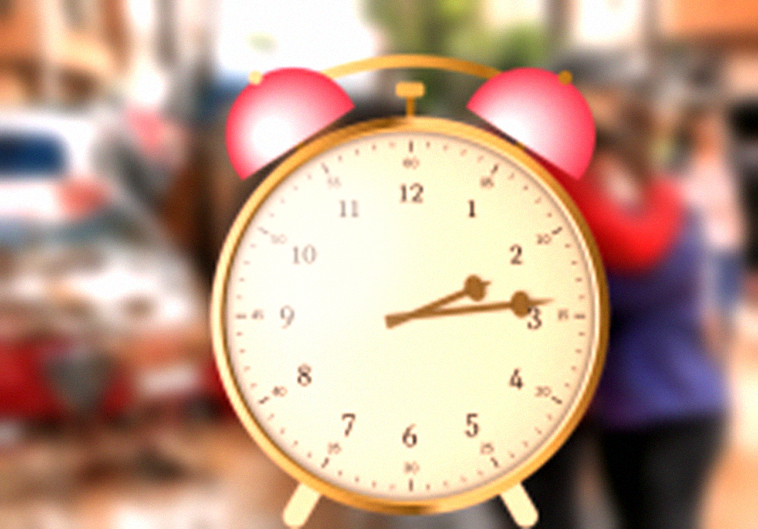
**2:14**
